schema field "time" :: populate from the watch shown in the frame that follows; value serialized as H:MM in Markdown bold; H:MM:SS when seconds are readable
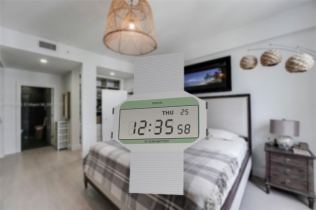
**12:35:58**
